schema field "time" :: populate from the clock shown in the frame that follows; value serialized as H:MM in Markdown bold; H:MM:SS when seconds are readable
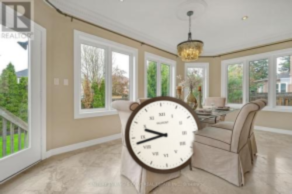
**9:43**
